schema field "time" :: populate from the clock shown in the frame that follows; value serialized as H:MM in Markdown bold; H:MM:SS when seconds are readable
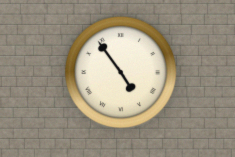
**4:54**
